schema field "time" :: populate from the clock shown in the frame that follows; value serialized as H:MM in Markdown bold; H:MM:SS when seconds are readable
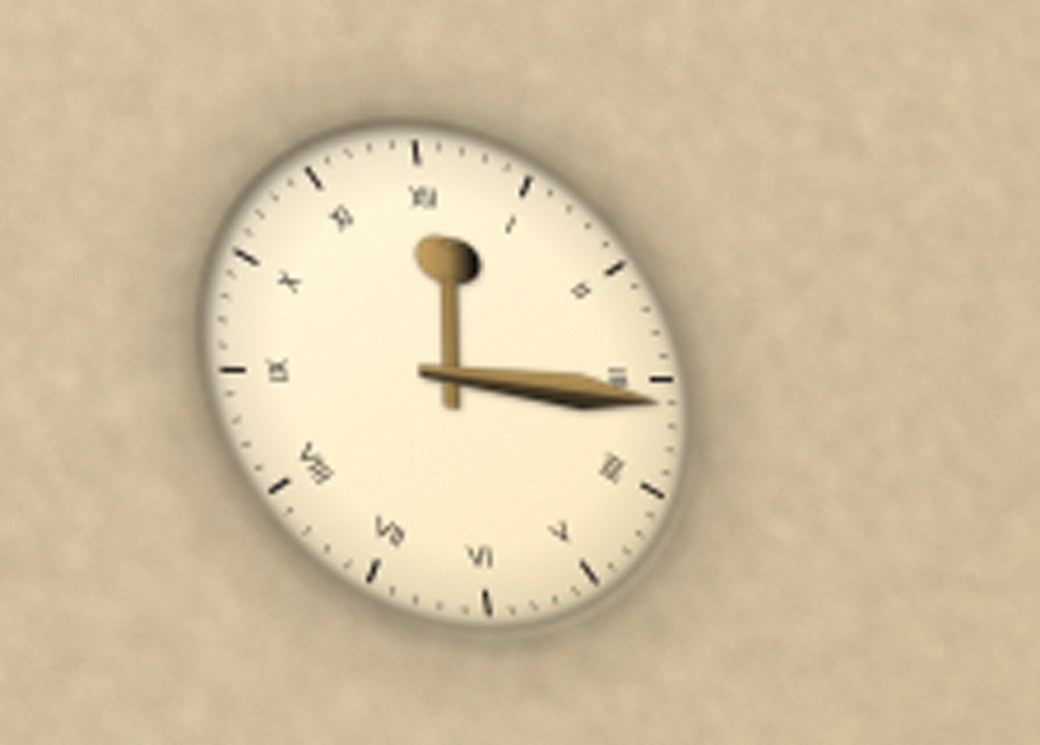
**12:16**
